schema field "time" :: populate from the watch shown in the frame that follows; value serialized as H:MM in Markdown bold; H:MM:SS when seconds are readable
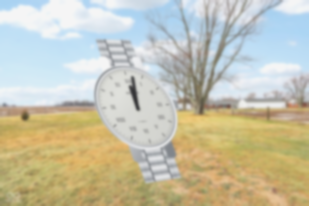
**12:02**
